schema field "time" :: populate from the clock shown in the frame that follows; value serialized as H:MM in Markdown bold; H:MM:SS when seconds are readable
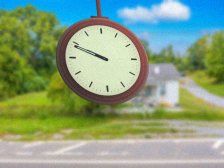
**9:49**
